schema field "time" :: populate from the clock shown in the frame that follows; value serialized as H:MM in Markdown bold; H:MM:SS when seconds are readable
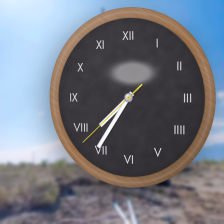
**7:35:38**
